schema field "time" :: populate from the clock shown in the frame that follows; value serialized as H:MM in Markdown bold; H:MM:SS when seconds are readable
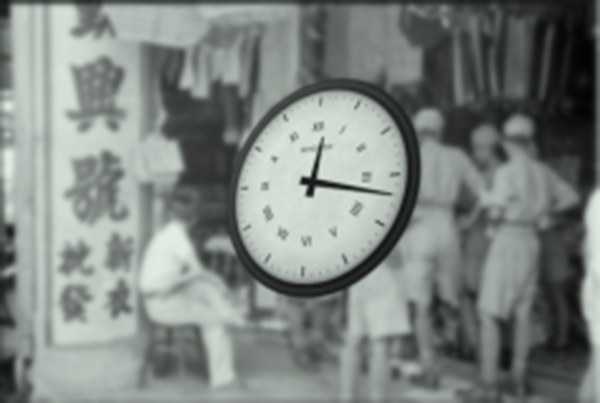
**12:17**
